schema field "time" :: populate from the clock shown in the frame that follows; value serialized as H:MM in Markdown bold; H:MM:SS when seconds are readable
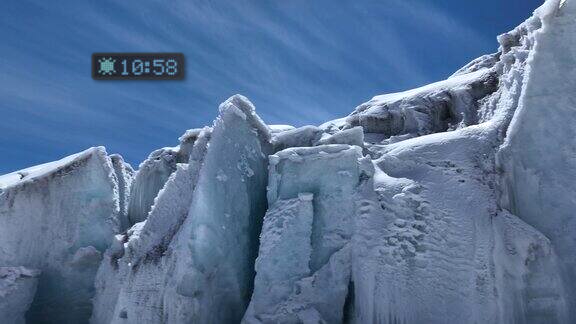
**10:58**
